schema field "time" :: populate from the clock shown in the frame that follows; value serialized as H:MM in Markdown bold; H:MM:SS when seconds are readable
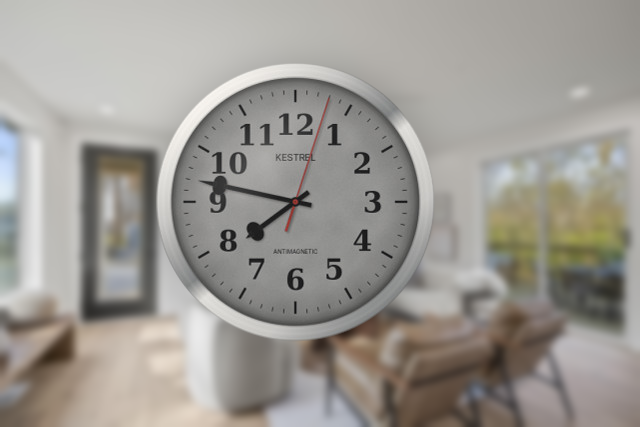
**7:47:03**
